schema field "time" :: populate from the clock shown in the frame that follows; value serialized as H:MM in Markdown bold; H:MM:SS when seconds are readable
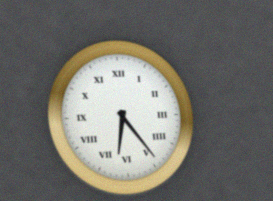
**6:24**
